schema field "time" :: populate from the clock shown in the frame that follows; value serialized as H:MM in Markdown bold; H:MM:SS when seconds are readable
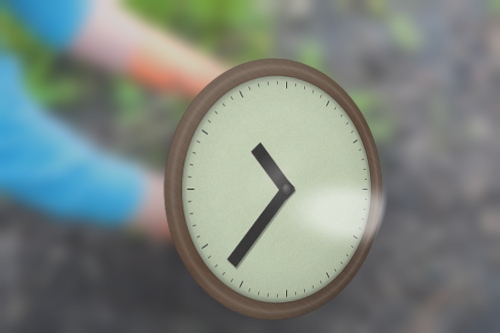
**10:37**
